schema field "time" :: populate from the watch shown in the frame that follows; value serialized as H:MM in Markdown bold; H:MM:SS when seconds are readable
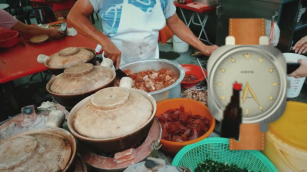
**6:25**
